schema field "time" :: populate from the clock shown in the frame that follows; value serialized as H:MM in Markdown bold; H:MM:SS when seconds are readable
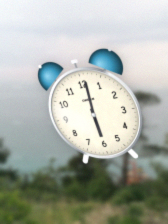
**6:01**
